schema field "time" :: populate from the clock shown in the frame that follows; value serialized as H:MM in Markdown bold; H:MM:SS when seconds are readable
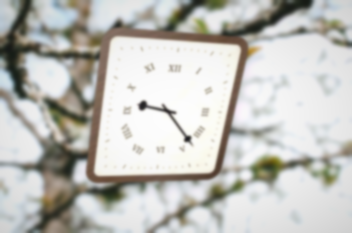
**9:23**
